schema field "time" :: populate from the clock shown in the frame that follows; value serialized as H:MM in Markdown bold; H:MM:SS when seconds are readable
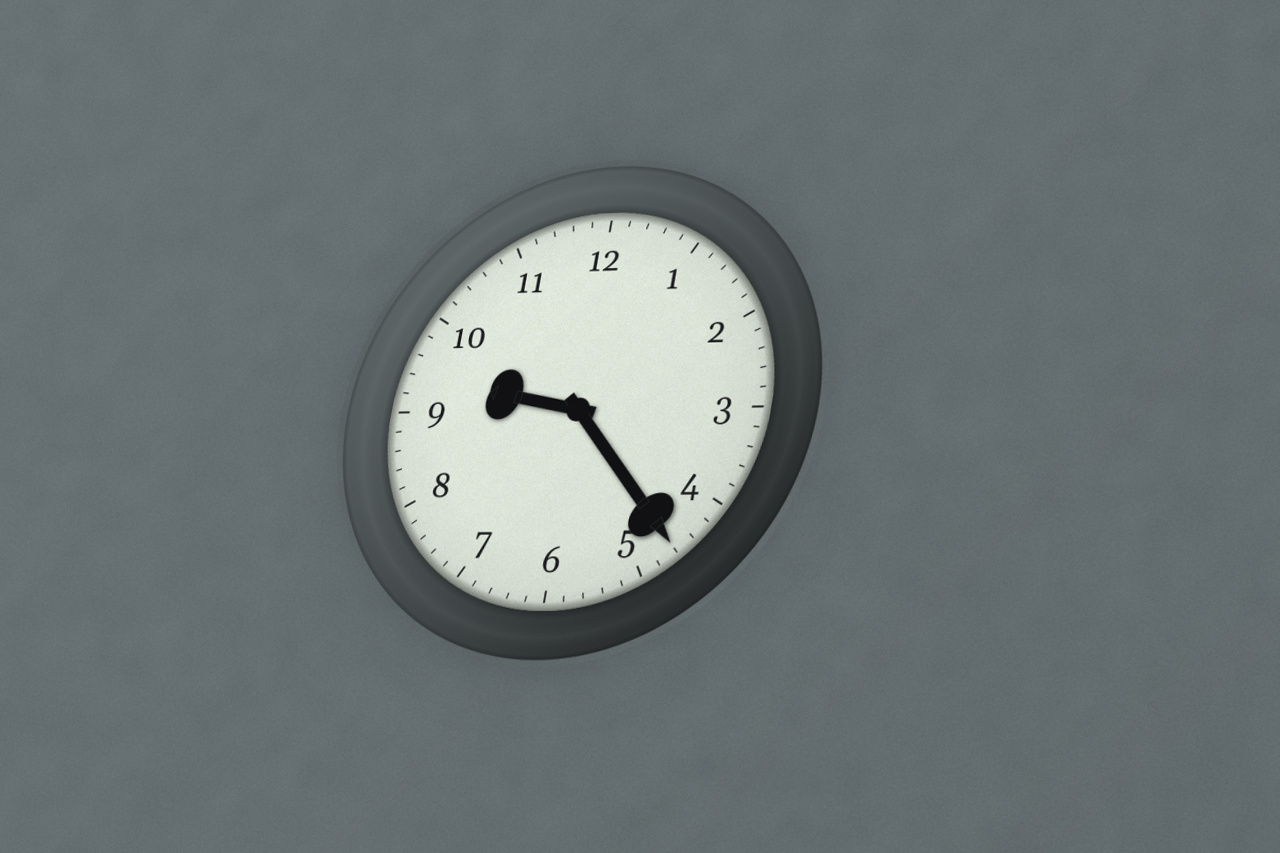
**9:23**
